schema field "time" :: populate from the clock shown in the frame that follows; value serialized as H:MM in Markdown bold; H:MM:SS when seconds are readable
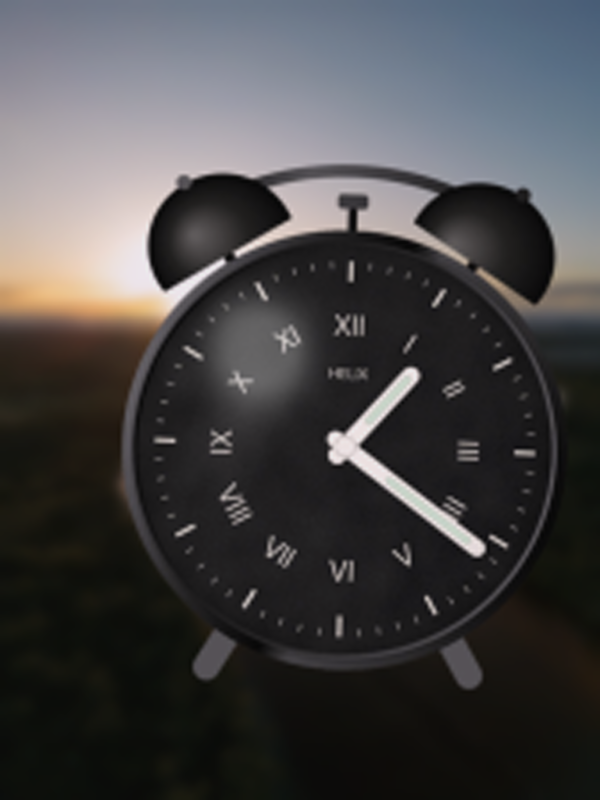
**1:21**
